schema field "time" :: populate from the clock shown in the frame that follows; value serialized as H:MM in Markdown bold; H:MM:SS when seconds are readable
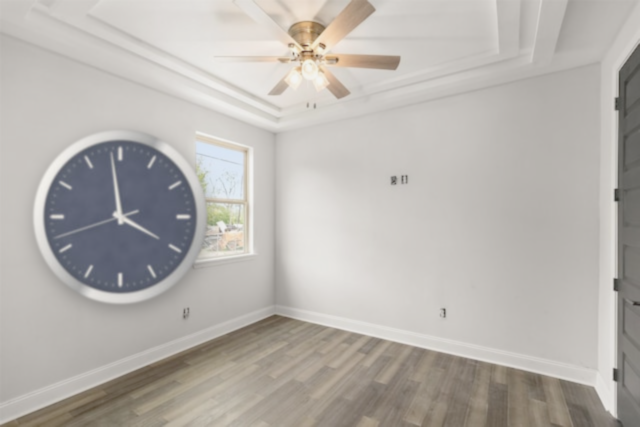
**3:58:42**
